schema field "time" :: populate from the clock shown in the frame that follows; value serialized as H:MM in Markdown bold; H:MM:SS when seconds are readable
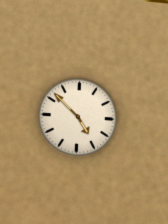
**4:52**
